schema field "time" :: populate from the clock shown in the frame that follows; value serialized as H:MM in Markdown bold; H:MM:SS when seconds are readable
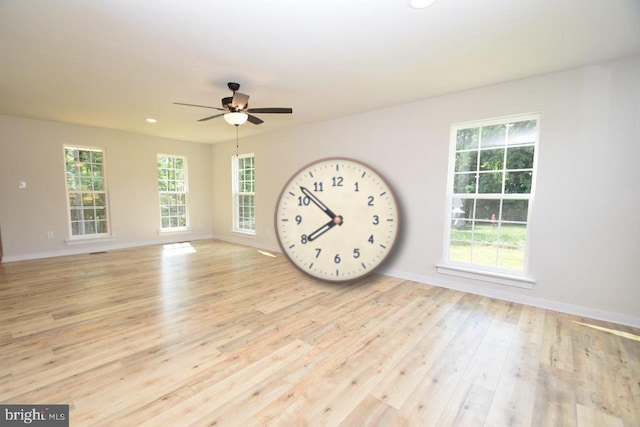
**7:52**
